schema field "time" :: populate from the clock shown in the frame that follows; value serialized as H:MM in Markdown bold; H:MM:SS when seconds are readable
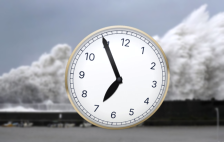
**6:55**
